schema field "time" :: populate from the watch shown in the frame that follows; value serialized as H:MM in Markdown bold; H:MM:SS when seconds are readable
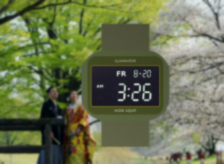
**3:26**
